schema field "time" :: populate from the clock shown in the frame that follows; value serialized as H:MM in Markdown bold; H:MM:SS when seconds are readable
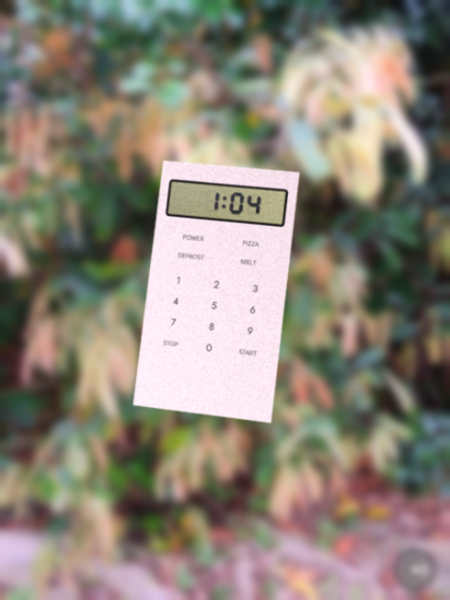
**1:04**
